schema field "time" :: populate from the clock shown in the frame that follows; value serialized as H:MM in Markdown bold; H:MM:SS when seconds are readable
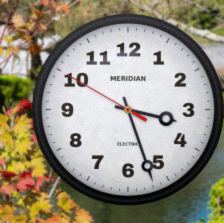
**3:26:50**
